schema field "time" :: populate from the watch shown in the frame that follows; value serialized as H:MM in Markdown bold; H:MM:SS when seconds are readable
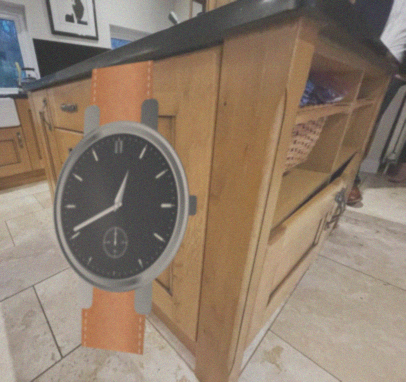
**12:41**
